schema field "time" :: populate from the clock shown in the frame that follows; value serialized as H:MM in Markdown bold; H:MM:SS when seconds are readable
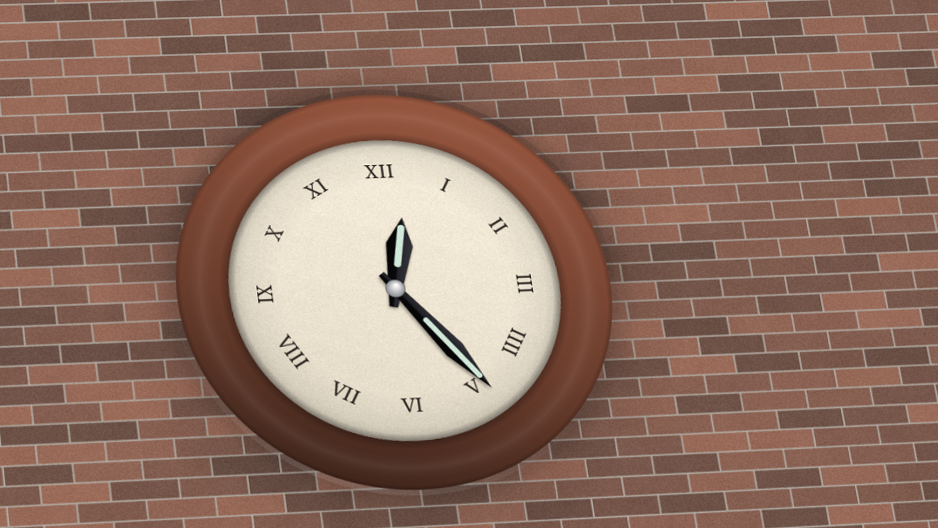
**12:24**
